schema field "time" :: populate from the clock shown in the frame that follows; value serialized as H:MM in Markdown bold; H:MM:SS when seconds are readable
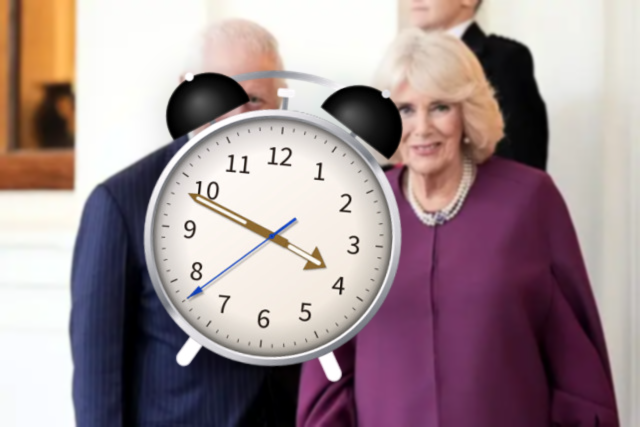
**3:48:38**
